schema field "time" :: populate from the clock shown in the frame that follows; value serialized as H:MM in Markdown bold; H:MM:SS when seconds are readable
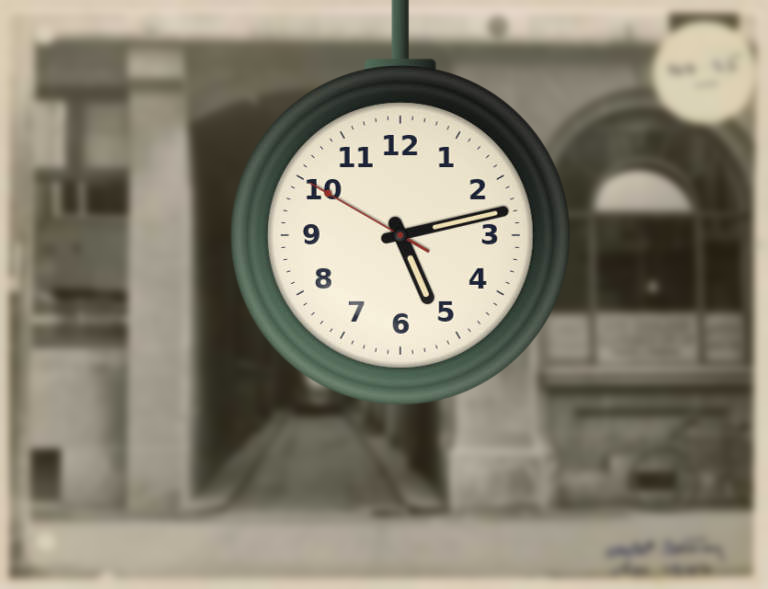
**5:12:50**
